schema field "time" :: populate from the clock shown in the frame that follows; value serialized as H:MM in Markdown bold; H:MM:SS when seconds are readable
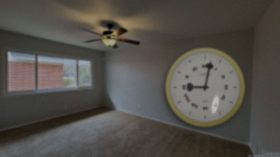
**9:02**
